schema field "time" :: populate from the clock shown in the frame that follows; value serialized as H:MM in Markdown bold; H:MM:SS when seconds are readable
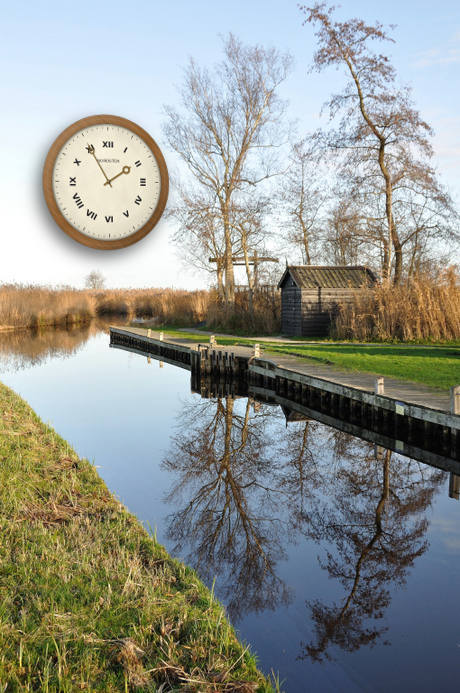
**1:55**
